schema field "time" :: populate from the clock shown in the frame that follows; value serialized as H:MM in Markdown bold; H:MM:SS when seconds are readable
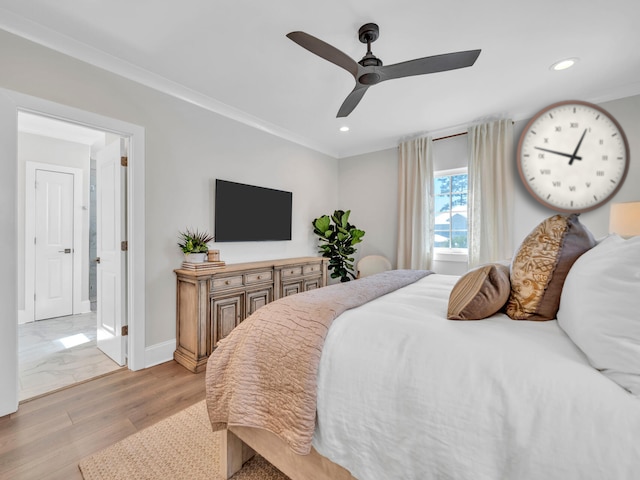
**12:47**
